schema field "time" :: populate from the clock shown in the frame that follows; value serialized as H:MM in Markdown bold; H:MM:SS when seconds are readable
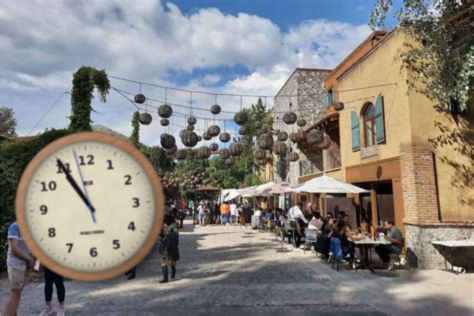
**10:54:58**
